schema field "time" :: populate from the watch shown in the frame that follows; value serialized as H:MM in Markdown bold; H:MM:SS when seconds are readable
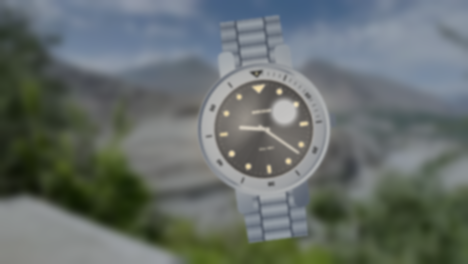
**9:22**
